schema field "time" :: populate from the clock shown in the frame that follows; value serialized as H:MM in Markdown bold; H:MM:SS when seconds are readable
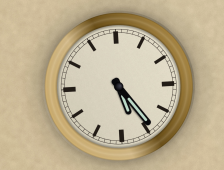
**5:24**
